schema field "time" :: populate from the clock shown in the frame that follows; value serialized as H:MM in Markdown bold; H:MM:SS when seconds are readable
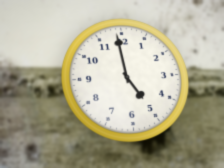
**4:59**
